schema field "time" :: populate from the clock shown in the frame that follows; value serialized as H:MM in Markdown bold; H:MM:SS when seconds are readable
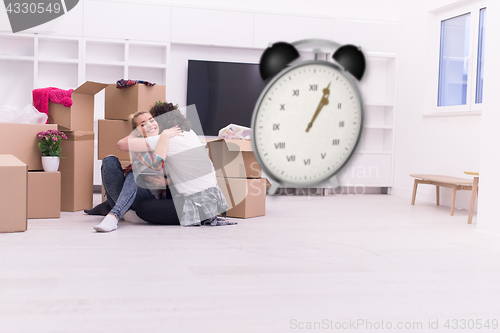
**1:04**
